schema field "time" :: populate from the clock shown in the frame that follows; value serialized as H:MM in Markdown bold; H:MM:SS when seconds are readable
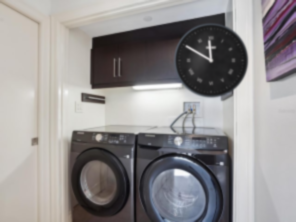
**11:50**
